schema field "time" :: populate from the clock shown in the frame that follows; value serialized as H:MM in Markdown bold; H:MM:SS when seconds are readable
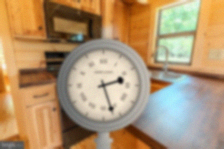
**2:27**
